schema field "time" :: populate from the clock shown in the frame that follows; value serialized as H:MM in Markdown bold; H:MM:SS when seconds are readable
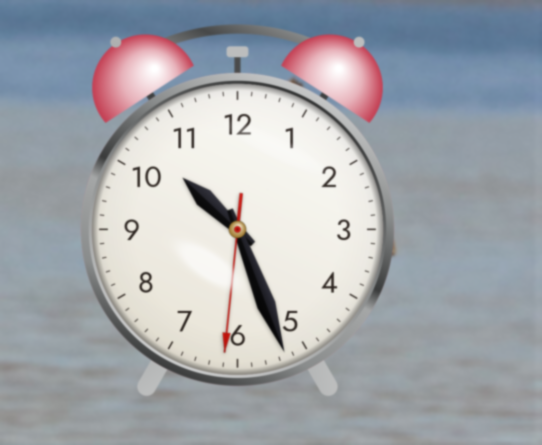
**10:26:31**
